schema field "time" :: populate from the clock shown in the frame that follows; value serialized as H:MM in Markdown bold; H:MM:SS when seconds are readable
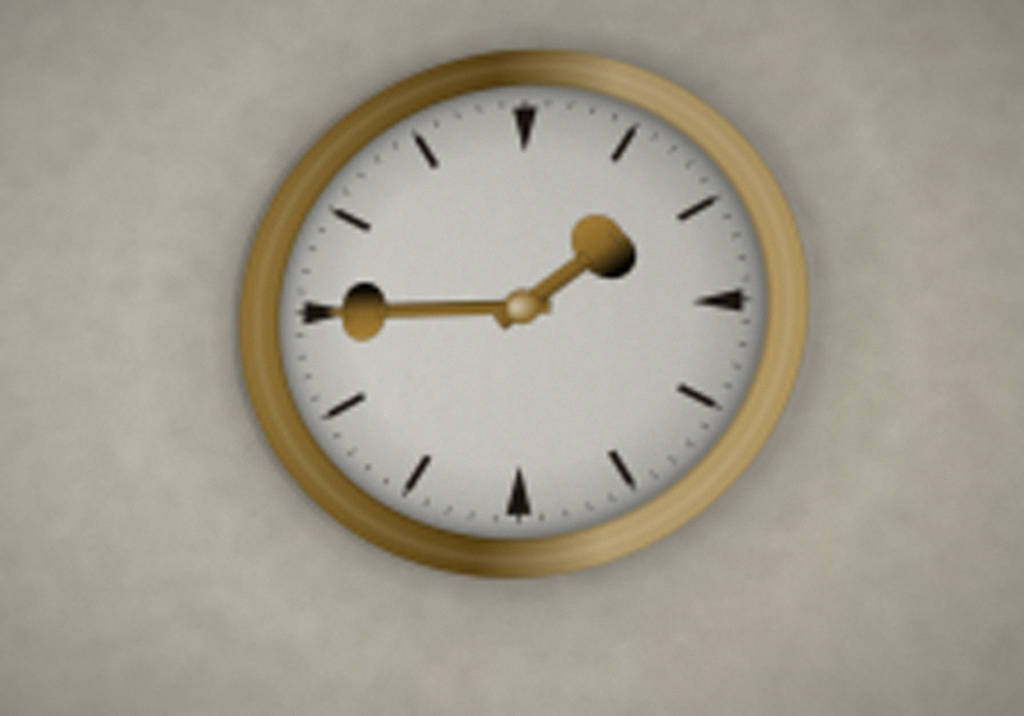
**1:45**
